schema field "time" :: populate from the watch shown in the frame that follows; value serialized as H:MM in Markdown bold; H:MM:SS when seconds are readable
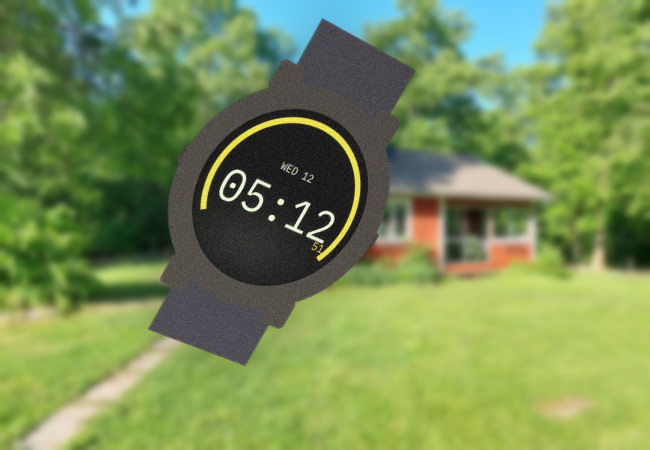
**5:12:51**
